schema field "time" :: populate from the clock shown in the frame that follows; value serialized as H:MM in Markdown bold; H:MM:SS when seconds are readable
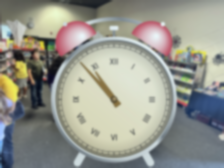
**10:53**
